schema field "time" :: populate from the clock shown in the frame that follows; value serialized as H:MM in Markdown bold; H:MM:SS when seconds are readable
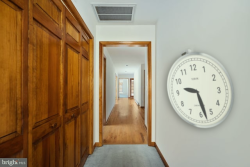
**9:28**
